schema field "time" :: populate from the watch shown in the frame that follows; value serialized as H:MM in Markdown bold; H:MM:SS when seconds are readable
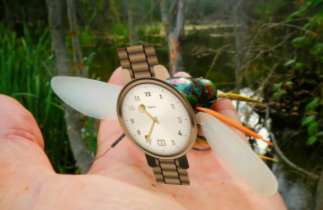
**10:36**
